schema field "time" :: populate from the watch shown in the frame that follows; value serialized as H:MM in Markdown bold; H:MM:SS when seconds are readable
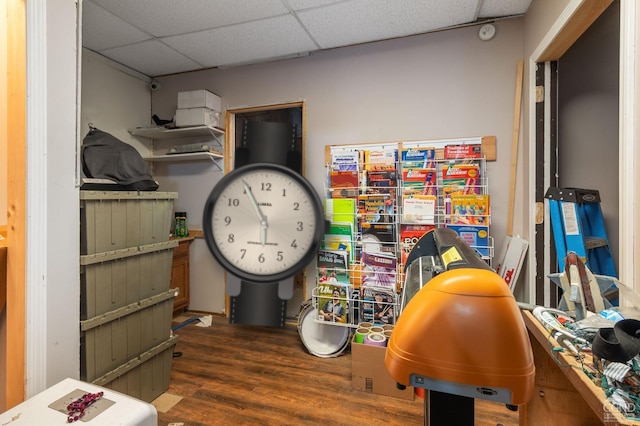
**5:55**
